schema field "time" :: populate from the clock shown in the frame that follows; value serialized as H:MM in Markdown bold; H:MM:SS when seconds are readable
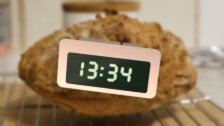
**13:34**
